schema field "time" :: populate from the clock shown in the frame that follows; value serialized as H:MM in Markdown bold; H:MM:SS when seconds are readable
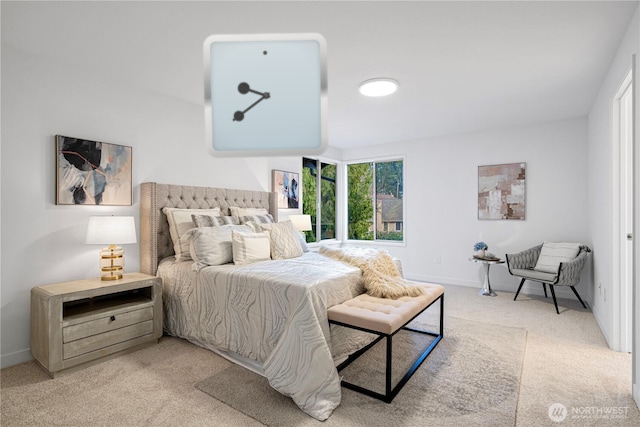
**9:39**
